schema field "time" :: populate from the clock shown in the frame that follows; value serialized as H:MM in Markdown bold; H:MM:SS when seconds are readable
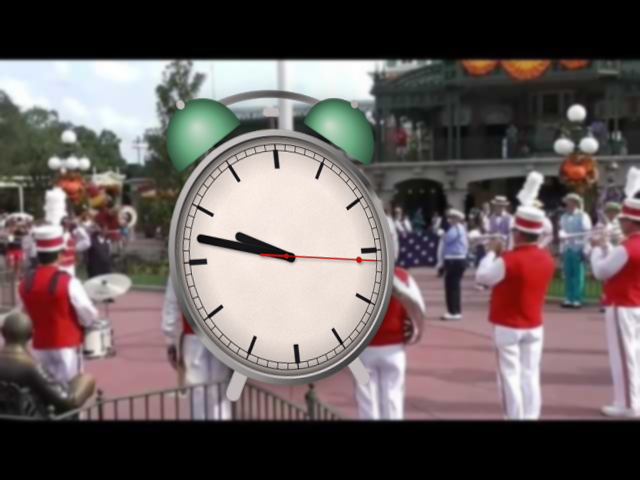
**9:47:16**
